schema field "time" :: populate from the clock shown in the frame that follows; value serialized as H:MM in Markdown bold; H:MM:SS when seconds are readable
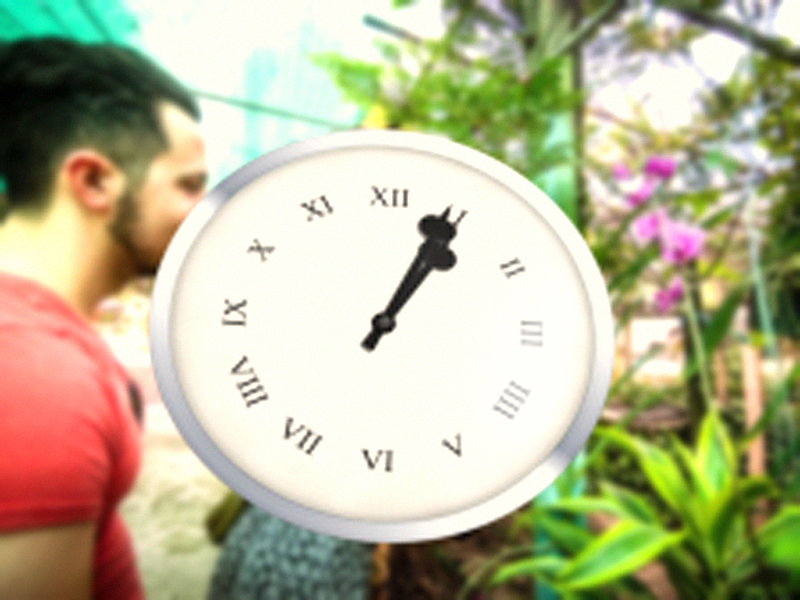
**1:04**
